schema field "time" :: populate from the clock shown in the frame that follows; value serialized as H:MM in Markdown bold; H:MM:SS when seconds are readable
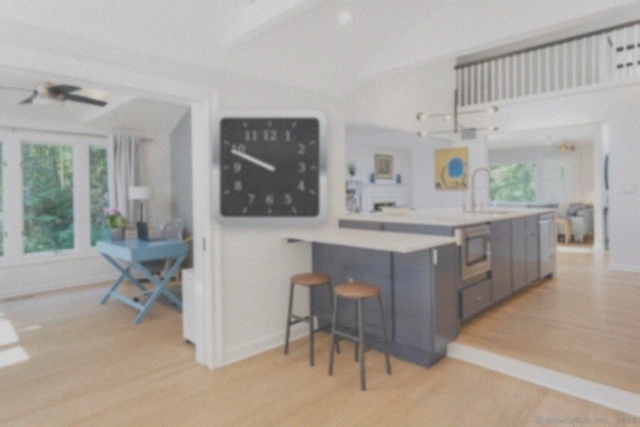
**9:49**
